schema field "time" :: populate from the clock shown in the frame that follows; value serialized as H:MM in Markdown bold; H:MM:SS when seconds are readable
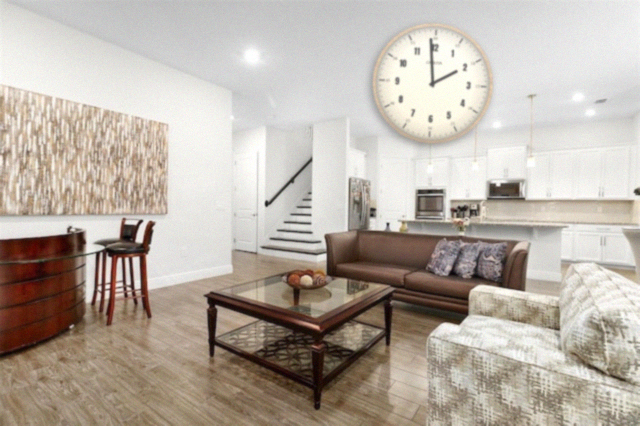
**1:59**
